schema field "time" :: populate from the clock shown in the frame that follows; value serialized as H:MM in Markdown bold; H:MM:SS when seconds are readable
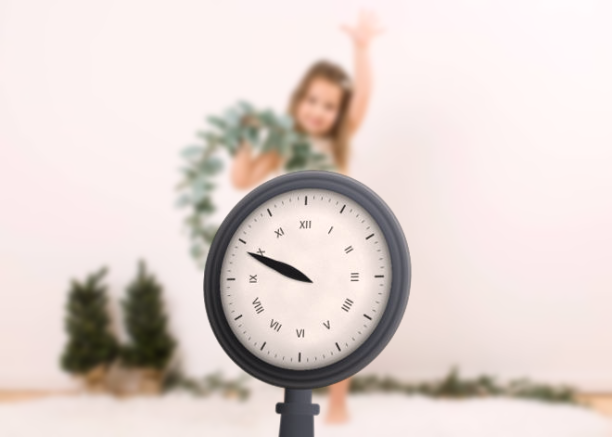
**9:49**
